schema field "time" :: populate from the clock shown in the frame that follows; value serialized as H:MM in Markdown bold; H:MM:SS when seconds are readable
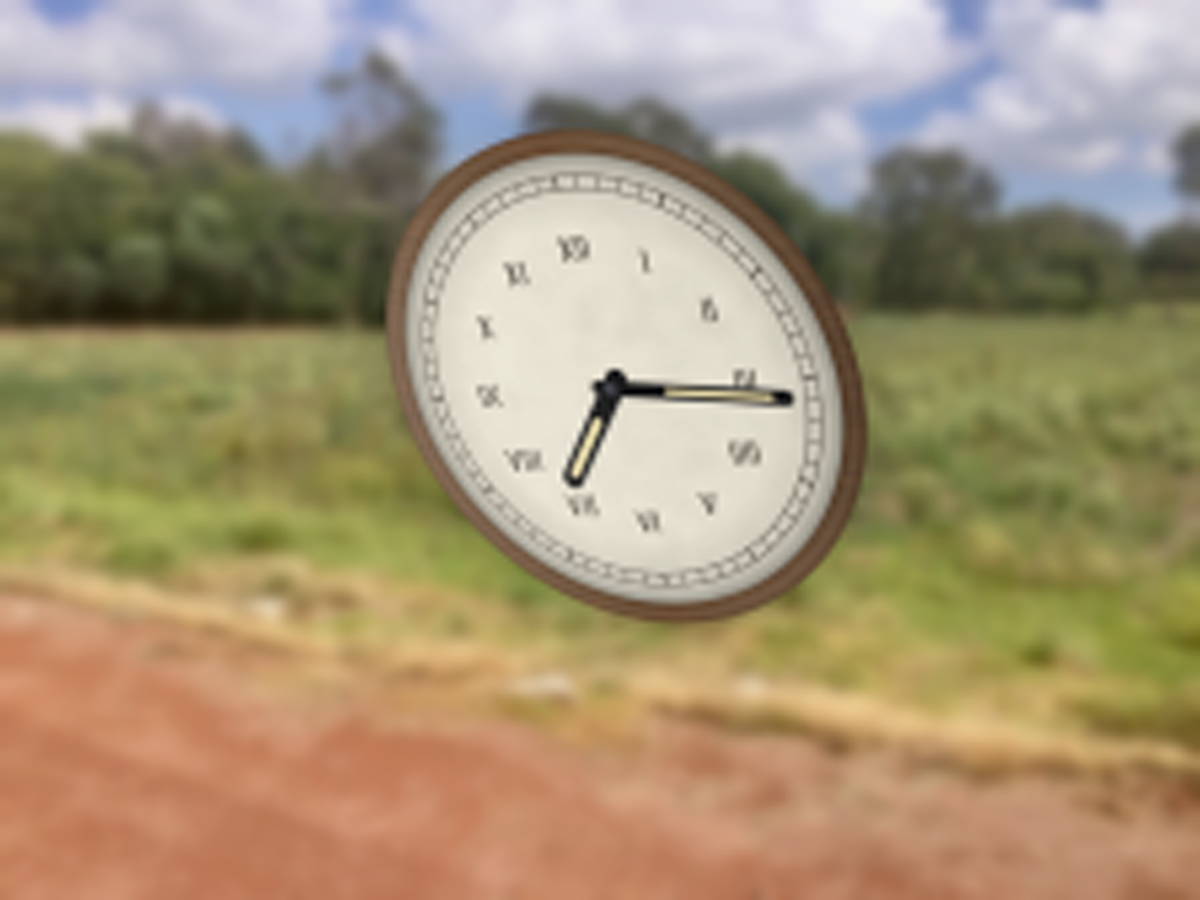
**7:16**
